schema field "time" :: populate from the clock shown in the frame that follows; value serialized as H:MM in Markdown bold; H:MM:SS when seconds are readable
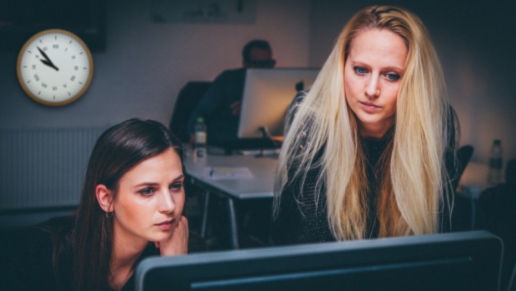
**9:53**
